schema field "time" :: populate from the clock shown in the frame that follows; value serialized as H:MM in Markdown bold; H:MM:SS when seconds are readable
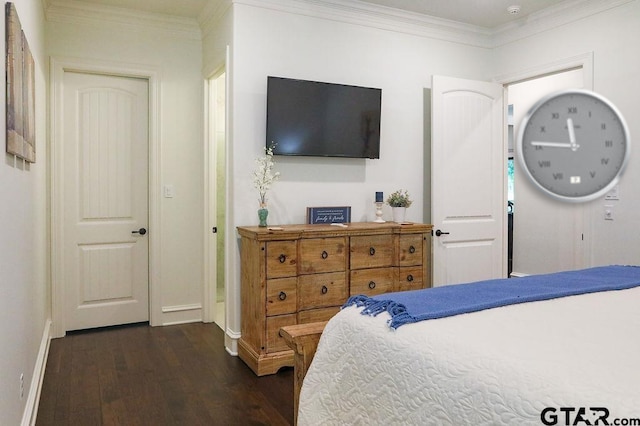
**11:46**
